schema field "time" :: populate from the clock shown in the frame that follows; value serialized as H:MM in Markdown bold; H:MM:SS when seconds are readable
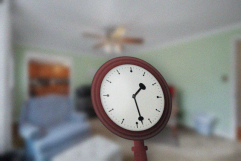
**1:28**
